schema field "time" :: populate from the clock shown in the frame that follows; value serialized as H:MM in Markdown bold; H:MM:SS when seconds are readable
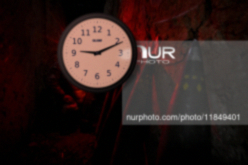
**9:11**
